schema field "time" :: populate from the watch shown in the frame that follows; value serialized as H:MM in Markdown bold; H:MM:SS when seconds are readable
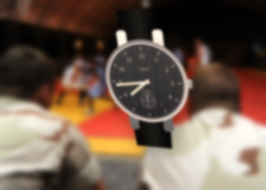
**7:44**
